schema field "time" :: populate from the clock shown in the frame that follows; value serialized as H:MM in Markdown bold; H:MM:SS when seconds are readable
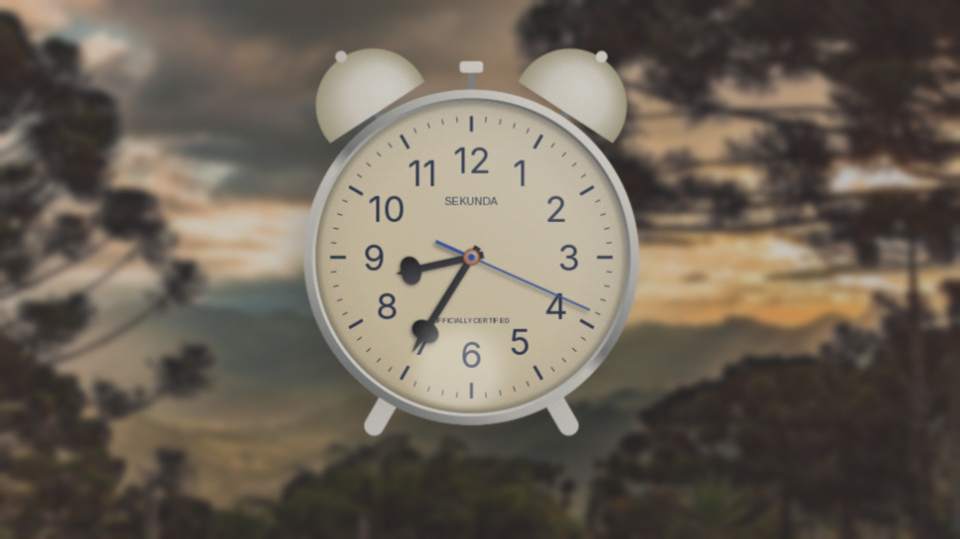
**8:35:19**
